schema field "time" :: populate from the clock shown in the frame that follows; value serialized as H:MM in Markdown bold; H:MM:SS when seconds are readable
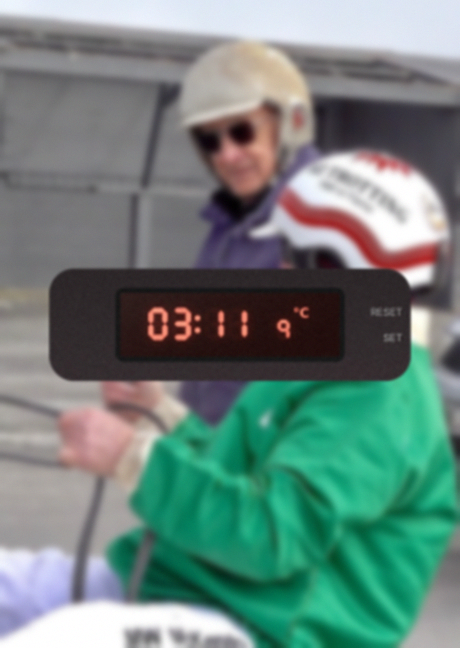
**3:11**
